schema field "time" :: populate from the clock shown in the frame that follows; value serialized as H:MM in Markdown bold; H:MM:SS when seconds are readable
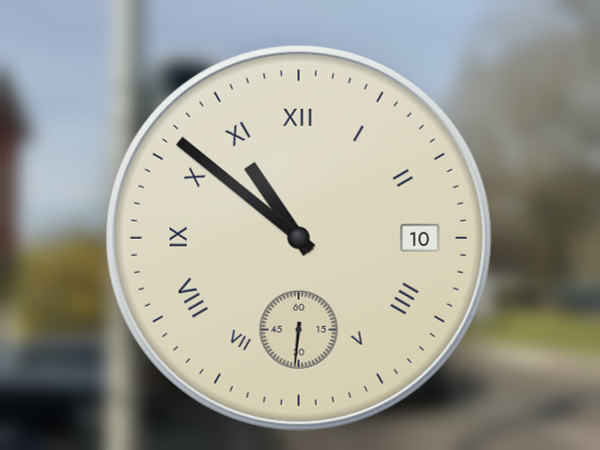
**10:51:31**
